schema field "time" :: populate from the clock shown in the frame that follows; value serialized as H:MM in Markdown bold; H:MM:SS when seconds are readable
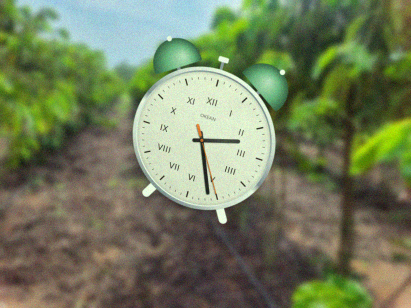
**2:26:25**
